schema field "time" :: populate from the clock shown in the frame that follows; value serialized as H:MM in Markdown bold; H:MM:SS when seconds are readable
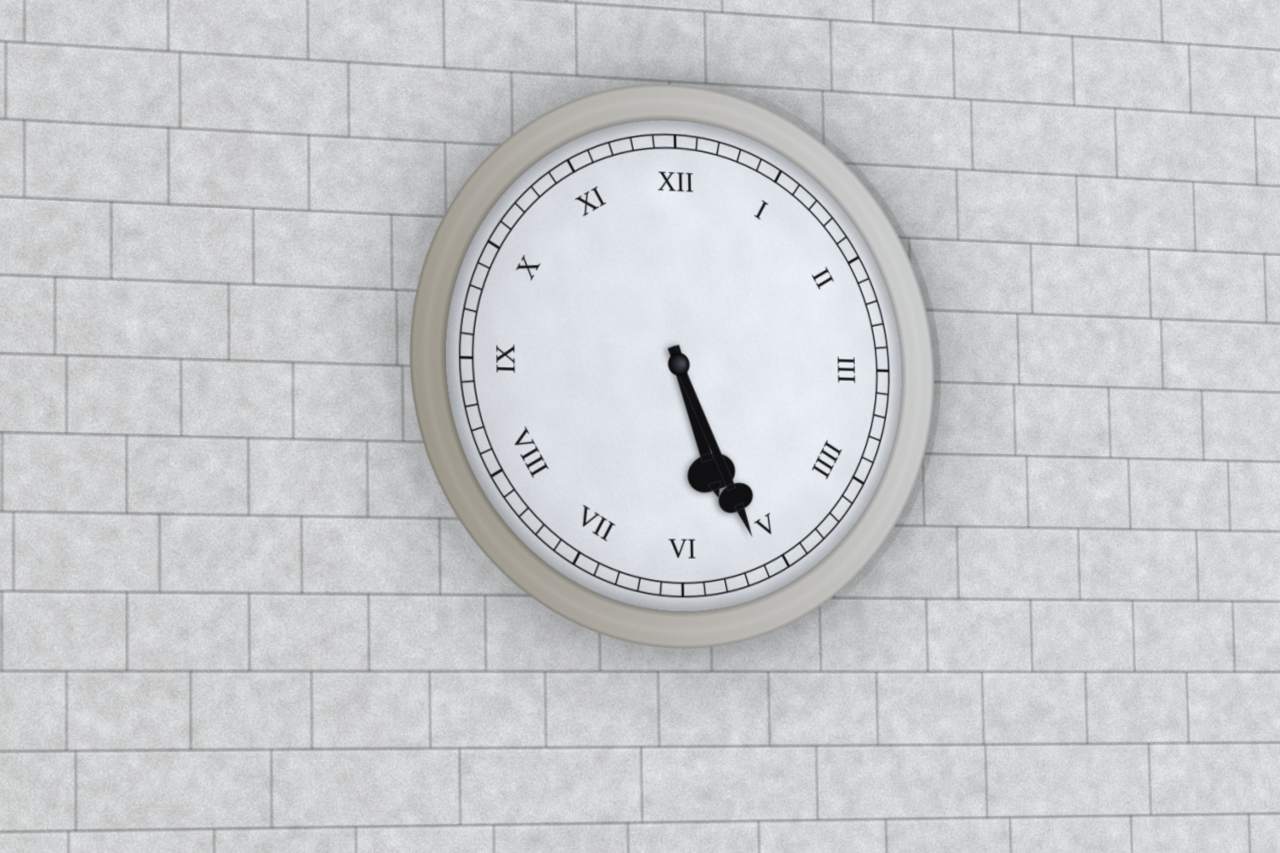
**5:26**
